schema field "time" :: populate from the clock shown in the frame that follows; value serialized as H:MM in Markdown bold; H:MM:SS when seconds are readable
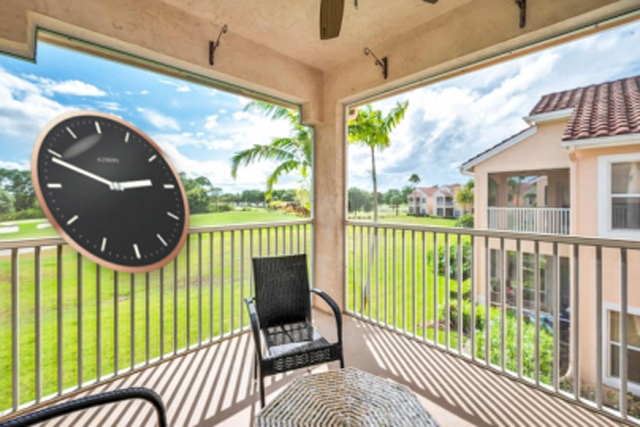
**2:49**
